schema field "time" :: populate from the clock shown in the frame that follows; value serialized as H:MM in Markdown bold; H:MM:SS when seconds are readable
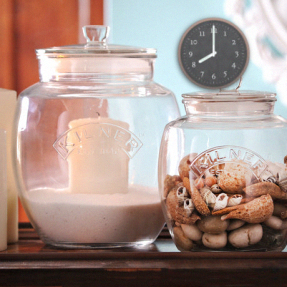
**8:00**
